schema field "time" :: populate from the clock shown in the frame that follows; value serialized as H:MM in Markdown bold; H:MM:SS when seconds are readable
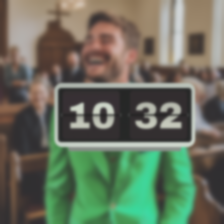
**10:32**
